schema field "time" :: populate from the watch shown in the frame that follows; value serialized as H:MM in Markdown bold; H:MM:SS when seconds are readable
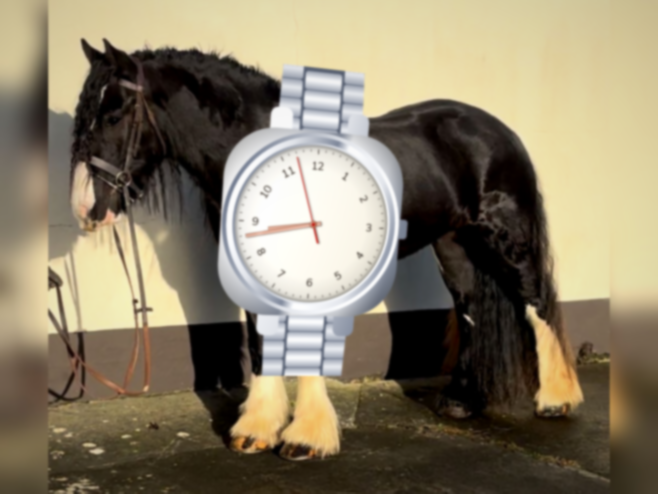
**8:42:57**
